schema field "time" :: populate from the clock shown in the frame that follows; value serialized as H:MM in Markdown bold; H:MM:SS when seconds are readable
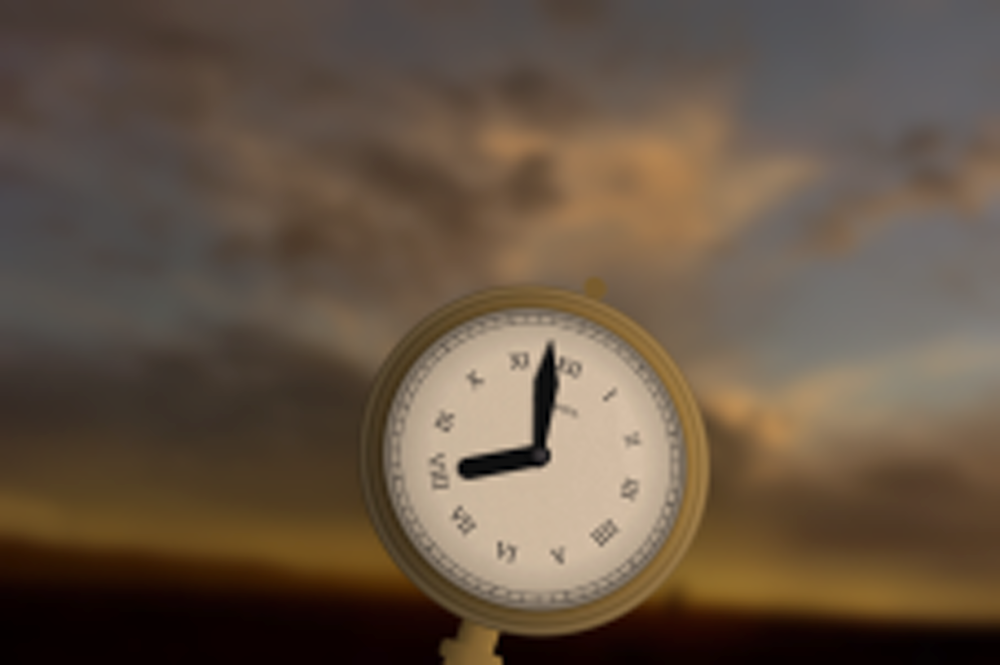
**7:58**
